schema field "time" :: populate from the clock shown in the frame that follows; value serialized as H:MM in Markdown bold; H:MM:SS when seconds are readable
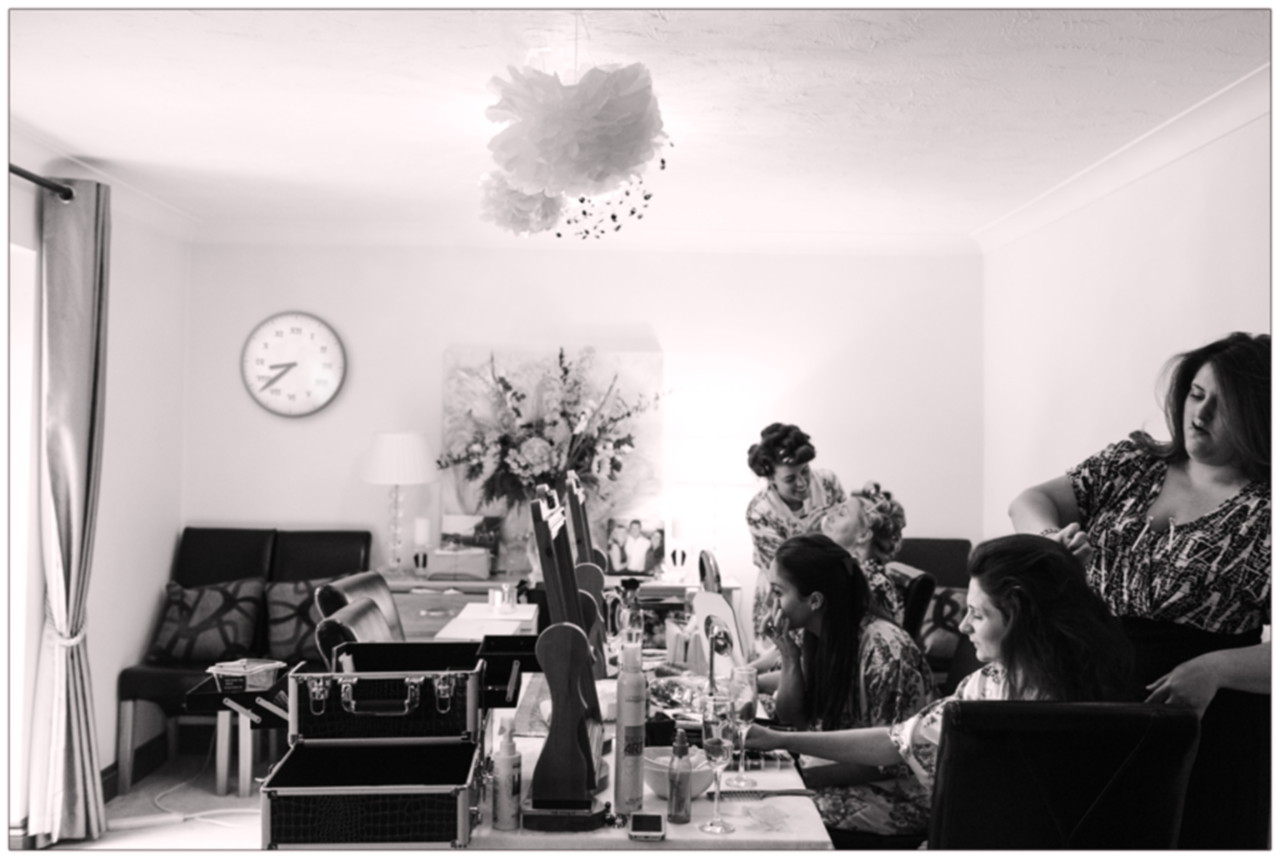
**8:38**
